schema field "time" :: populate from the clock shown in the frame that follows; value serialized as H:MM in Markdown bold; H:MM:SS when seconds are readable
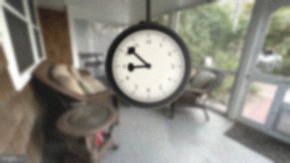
**8:52**
